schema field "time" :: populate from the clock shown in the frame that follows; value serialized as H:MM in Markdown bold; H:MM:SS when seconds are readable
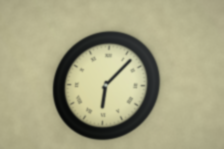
**6:07**
